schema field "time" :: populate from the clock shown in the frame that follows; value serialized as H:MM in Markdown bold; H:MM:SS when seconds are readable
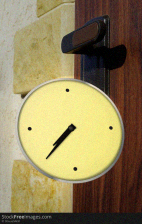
**7:37**
